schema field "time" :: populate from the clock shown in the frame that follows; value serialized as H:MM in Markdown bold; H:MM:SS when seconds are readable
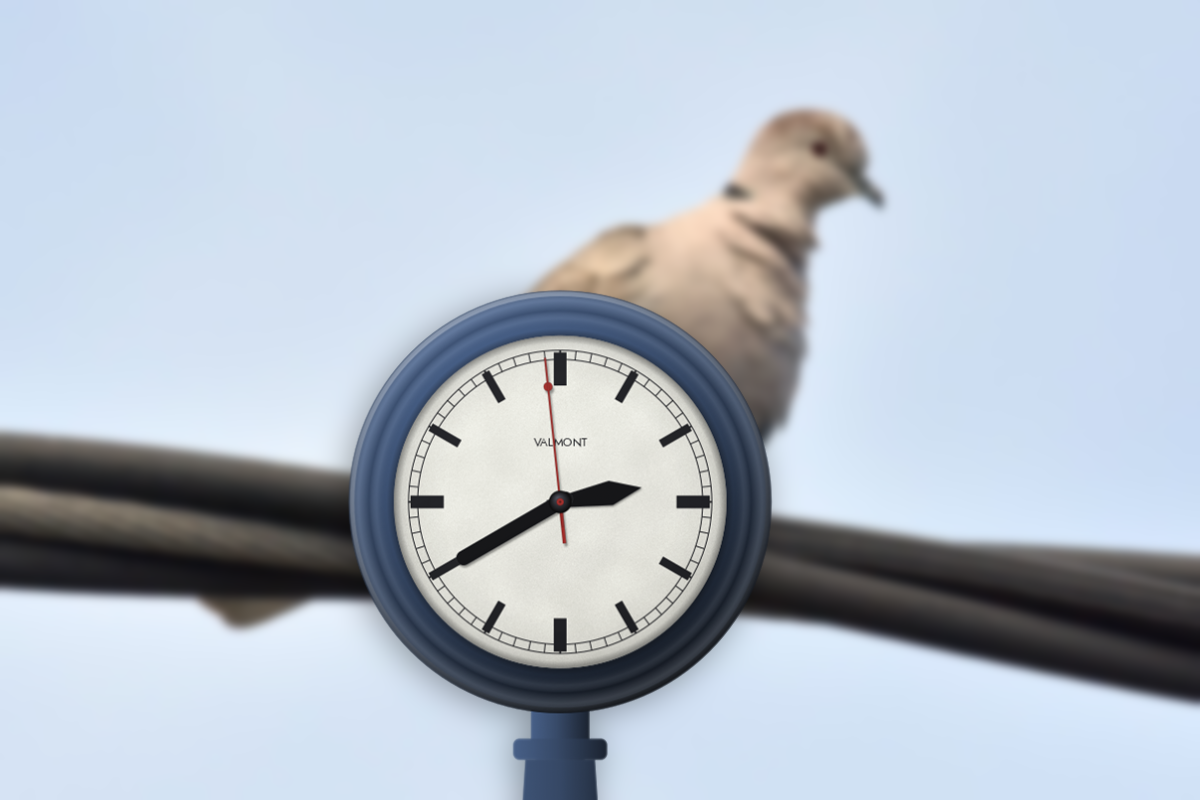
**2:39:59**
